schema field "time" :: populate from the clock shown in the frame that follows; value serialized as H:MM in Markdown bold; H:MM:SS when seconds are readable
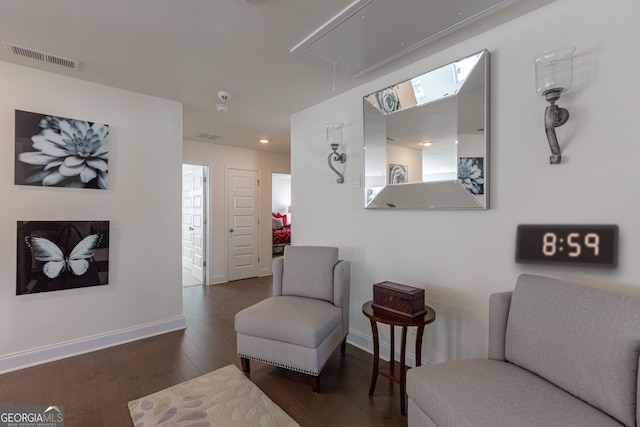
**8:59**
